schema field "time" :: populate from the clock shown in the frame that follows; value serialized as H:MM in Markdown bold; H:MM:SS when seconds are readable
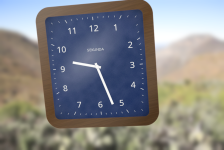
**9:27**
